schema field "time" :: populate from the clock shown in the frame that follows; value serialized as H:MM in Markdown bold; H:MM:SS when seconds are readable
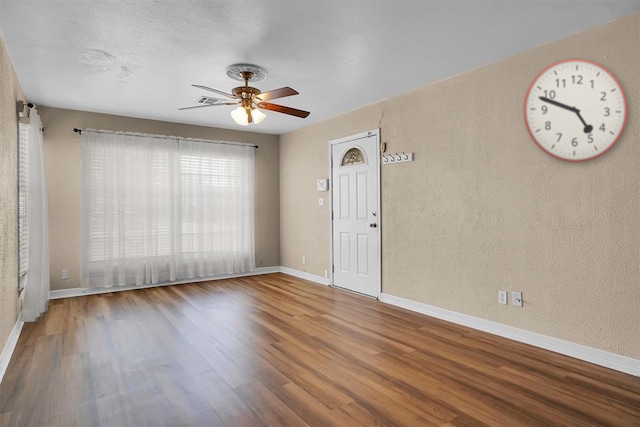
**4:48**
